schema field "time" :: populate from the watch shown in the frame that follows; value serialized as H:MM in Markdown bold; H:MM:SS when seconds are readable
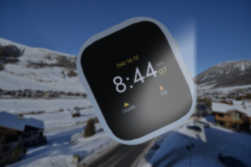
**8:44**
